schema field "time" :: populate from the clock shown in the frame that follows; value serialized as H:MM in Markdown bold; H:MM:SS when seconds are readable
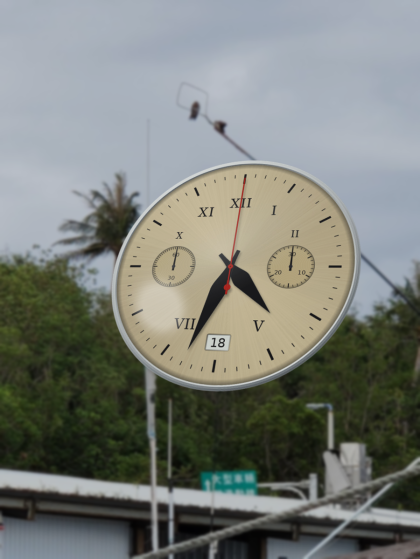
**4:33**
